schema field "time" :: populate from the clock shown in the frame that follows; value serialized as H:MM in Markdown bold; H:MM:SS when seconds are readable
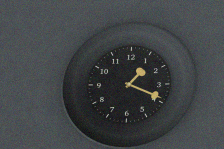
**1:19**
